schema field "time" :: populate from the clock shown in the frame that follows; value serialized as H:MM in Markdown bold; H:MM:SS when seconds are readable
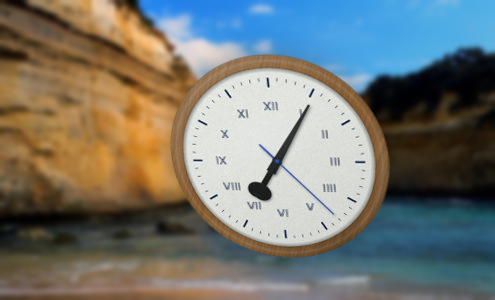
**7:05:23**
